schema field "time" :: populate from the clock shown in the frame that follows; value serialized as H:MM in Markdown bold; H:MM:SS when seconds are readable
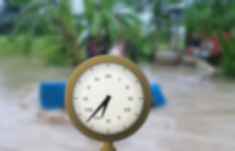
**6:37**
